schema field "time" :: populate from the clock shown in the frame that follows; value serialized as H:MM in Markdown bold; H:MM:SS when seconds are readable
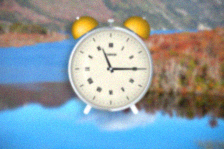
**11:15**
